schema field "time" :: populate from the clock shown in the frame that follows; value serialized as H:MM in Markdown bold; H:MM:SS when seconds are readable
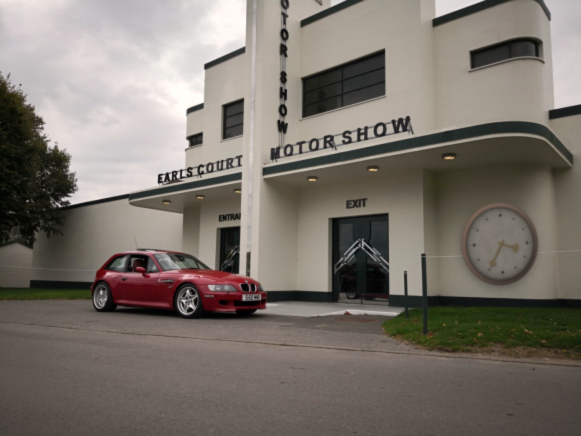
**3:35**
